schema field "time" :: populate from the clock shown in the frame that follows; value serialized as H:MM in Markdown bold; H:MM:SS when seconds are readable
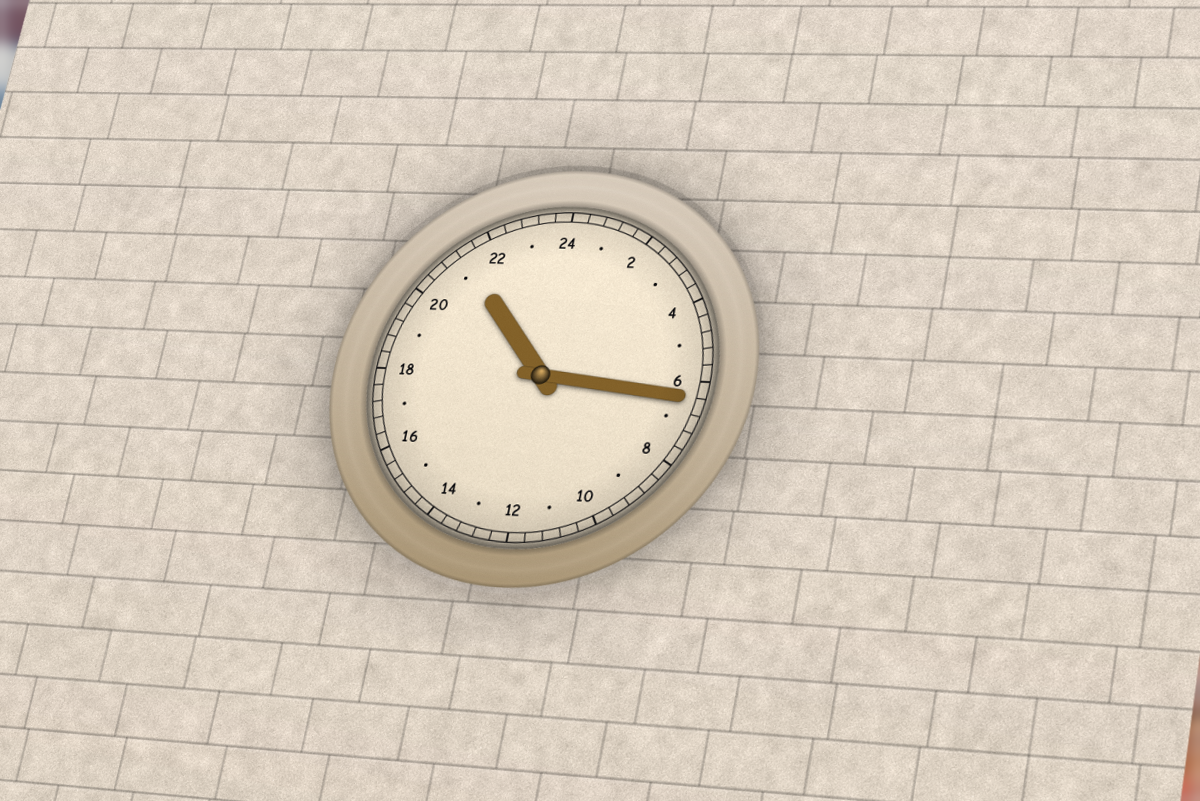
**21:16**
